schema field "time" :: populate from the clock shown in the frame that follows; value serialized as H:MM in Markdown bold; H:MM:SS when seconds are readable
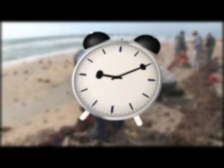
**9:10**
